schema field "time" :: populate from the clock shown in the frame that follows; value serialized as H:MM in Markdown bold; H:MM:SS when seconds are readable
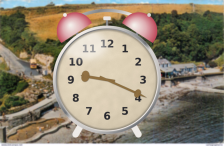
**9:19**
